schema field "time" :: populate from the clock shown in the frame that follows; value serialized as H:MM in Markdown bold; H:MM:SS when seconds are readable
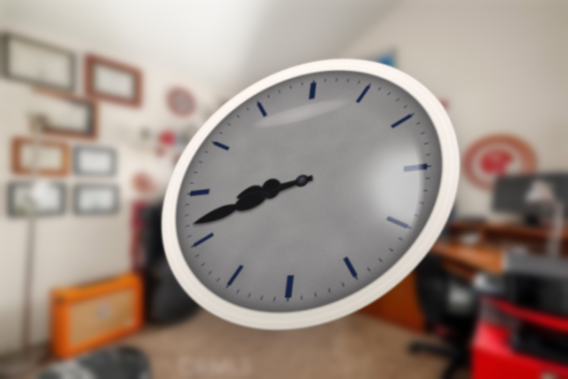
**8:42**
